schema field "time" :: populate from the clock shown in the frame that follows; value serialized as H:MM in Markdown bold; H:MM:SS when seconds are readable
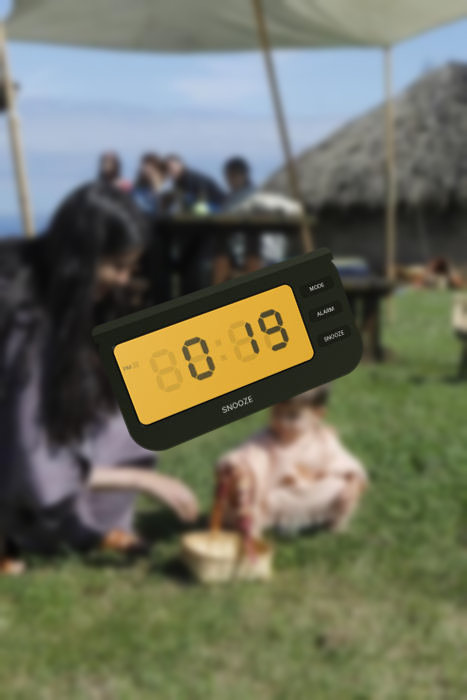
**0:19**
